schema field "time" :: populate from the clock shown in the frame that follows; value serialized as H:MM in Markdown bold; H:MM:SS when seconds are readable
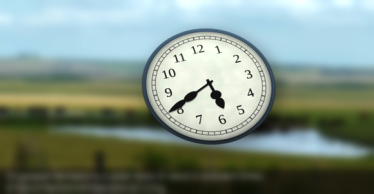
**5:41**
